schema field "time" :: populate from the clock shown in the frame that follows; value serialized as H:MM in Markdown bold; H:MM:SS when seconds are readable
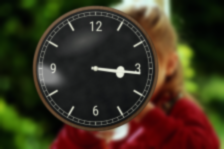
**3:16**
